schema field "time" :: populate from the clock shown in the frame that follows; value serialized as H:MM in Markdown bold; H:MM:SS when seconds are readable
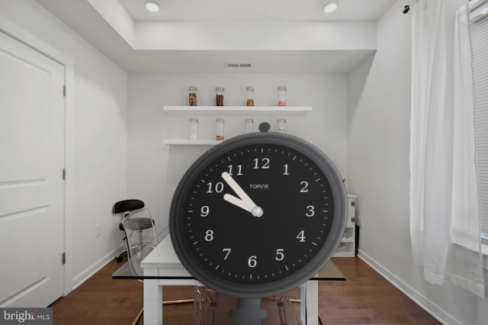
**9:53**
